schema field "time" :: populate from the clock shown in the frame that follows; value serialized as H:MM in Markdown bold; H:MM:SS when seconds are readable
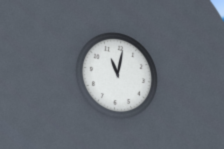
**11:01**
